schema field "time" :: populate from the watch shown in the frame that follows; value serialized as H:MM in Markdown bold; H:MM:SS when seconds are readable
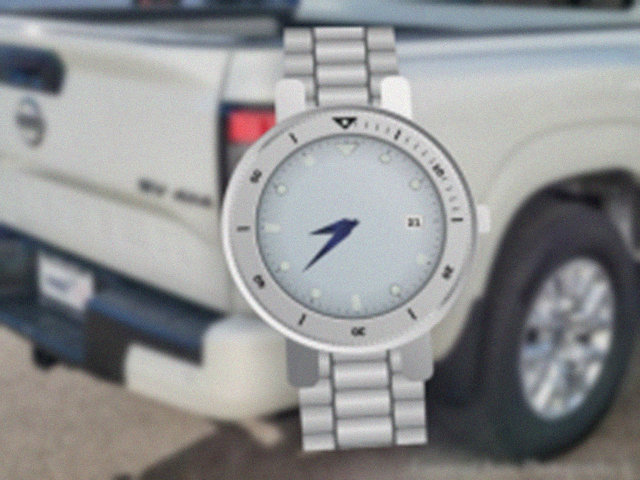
**8:38**
